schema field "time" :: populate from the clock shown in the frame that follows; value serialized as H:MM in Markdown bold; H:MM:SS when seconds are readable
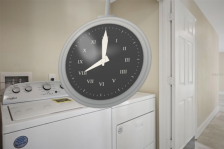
**8:00**
